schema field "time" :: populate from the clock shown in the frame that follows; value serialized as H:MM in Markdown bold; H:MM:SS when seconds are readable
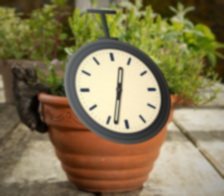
**12:33**
